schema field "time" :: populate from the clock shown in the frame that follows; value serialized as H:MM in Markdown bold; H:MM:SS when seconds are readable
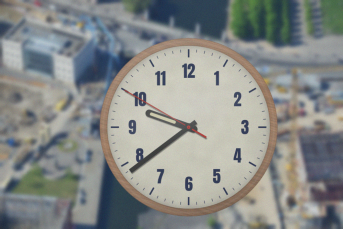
**9:38:50**
